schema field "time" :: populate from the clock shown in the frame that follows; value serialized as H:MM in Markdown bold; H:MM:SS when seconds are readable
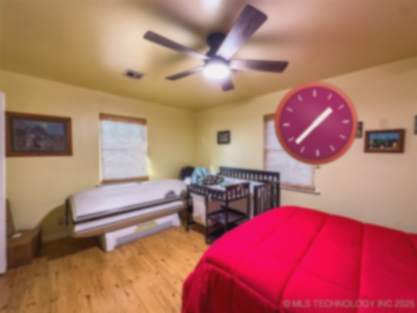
**1:38**
